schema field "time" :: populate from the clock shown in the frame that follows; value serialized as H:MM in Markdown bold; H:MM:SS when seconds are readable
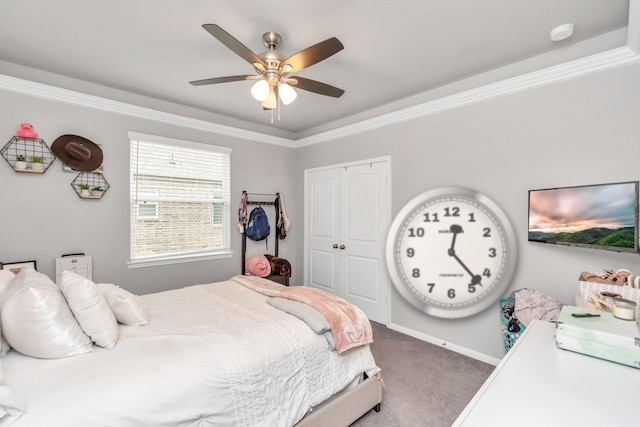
**12:23**
